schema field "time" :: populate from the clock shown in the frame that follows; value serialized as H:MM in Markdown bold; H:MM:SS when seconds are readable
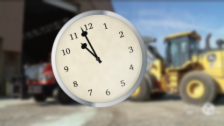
**10:58**
